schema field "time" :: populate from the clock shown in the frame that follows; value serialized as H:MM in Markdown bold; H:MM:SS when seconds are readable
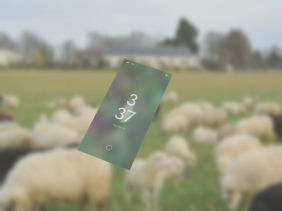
**3:37**
